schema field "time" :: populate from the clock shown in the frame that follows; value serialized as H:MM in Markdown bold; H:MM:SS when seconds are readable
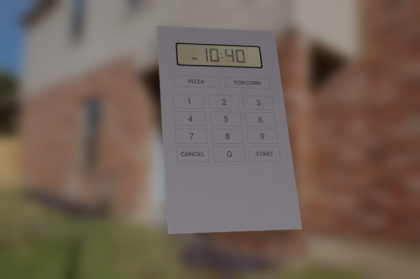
**10:40**
